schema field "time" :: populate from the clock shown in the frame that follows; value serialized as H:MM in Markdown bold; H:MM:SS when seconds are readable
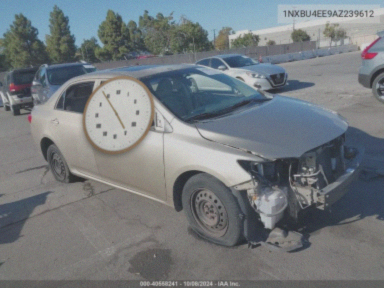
**4:54**
